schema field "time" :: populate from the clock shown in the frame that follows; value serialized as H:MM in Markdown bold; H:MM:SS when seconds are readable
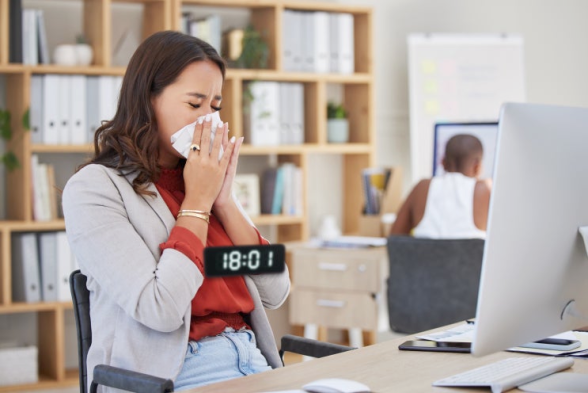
**18:01**
